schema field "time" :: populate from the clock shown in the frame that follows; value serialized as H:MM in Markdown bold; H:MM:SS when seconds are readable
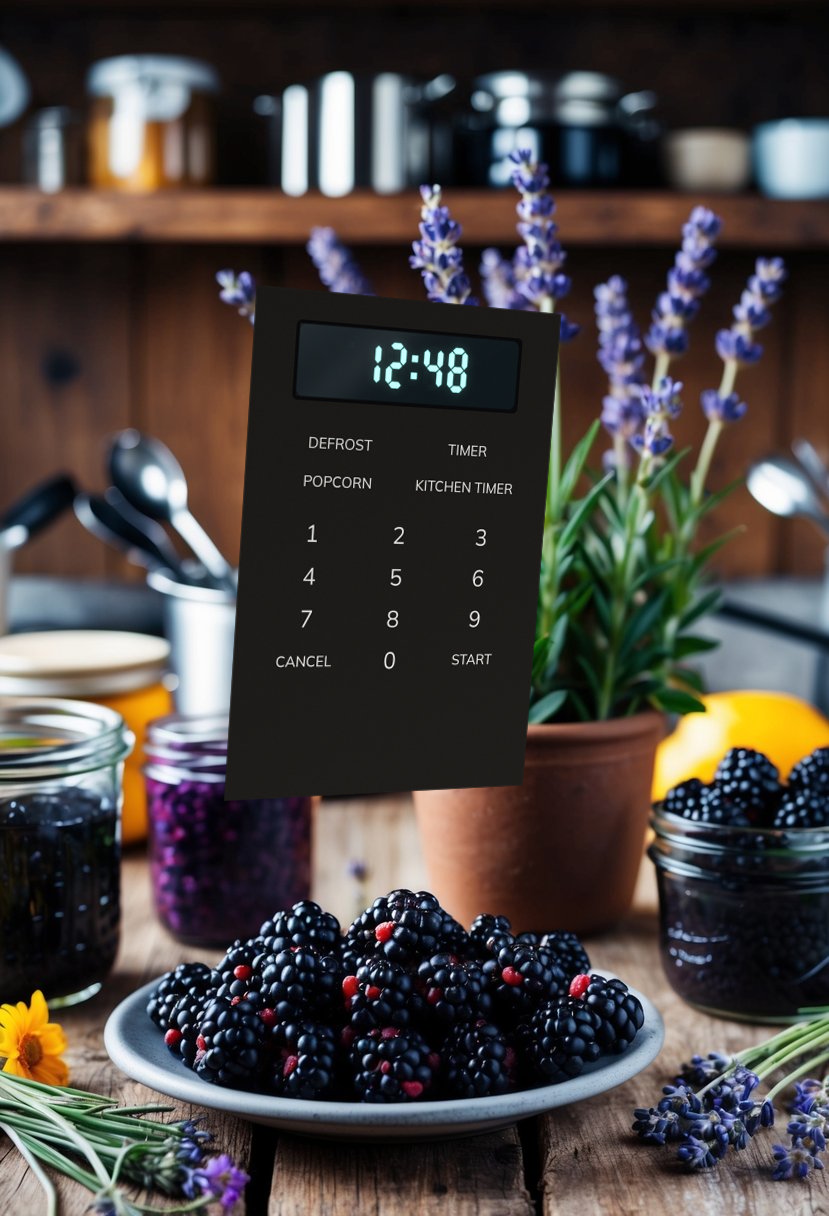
**12:48**
